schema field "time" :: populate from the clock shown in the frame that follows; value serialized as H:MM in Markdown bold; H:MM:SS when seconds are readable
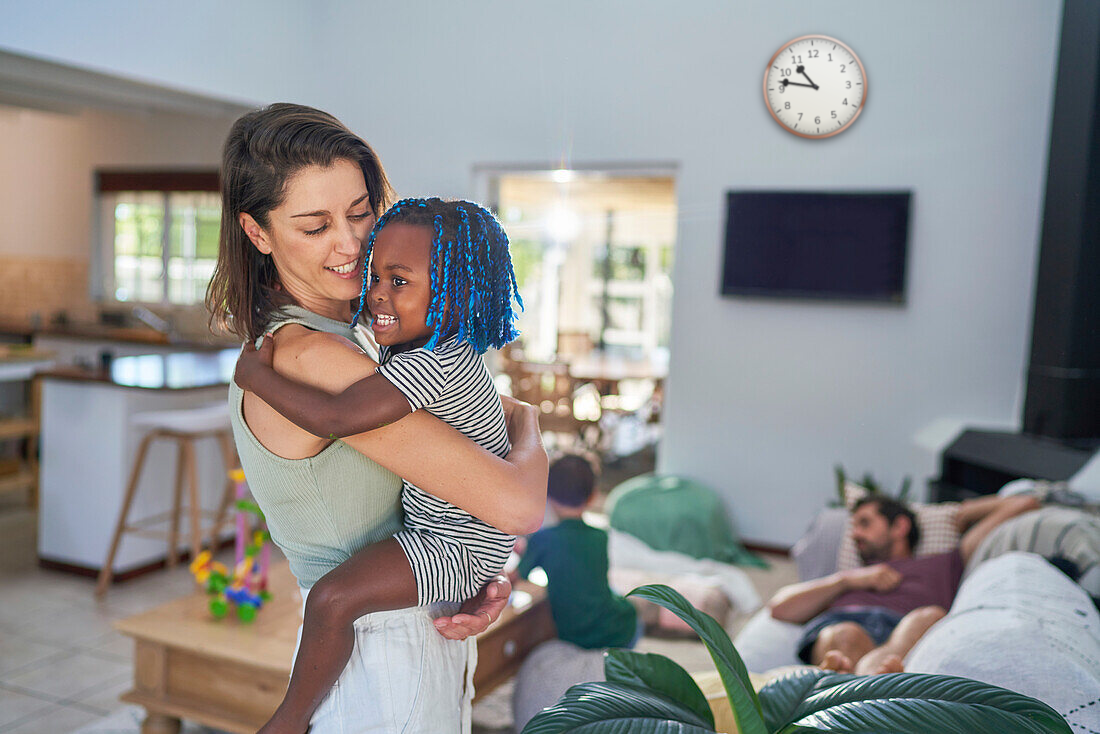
**10:47**
